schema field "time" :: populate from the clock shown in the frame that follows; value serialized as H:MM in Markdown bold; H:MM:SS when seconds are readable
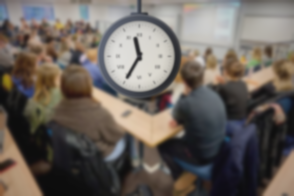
**11:35**
